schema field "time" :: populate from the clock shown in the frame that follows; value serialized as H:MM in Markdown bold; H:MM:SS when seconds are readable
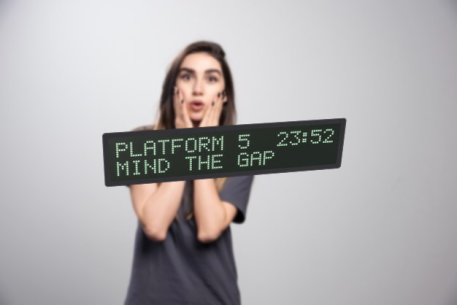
**23:52**
